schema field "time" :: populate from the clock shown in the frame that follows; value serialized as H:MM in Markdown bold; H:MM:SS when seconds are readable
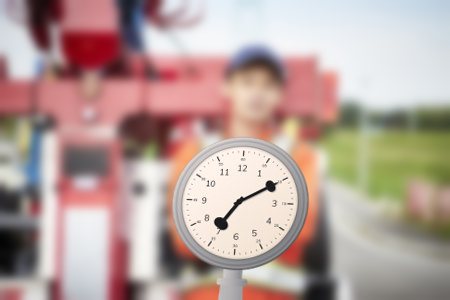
**7:10**
